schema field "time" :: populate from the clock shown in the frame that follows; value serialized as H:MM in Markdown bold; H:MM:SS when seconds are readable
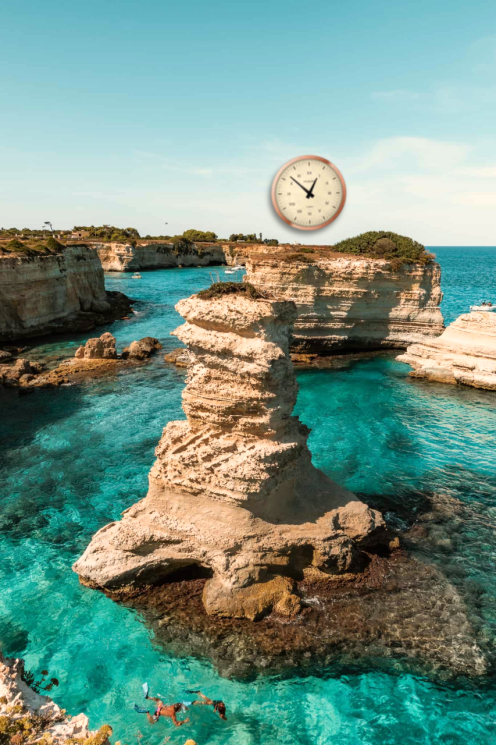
**12:52**
